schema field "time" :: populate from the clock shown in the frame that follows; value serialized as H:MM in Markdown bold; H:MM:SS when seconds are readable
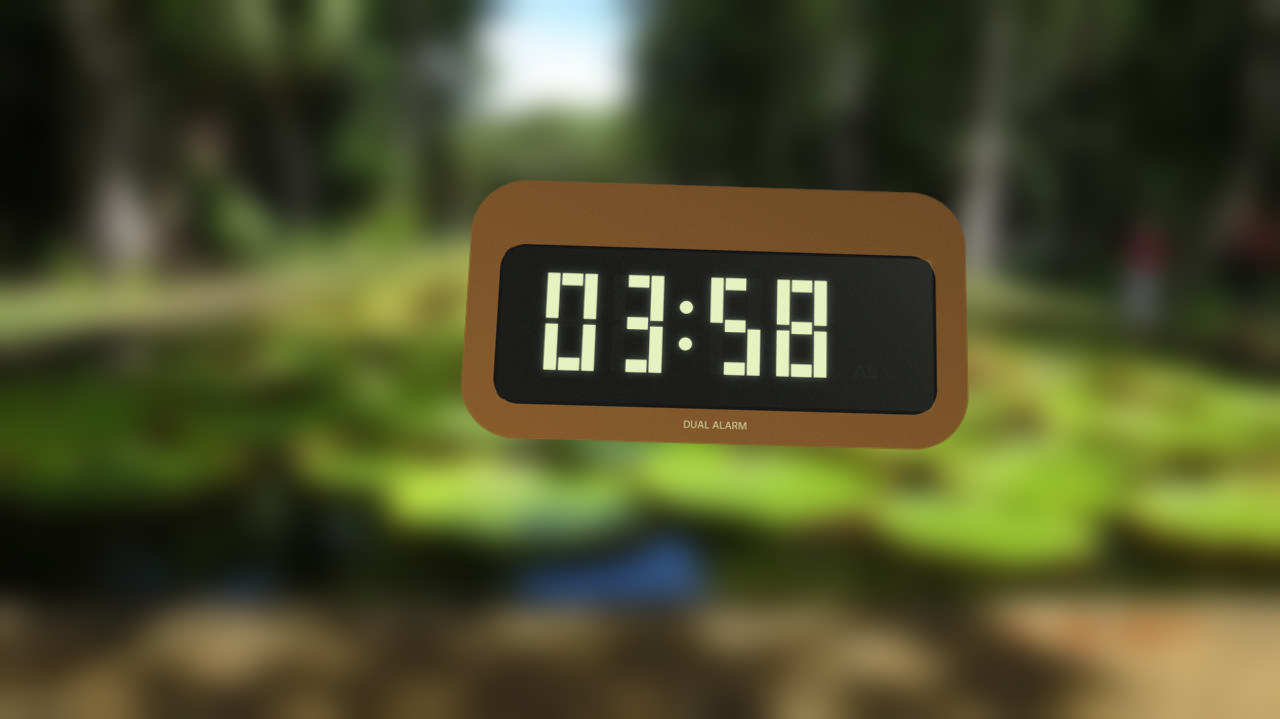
**3:58**
